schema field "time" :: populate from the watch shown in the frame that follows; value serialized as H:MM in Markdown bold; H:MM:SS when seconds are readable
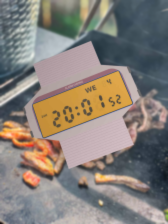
**20:01:52**
